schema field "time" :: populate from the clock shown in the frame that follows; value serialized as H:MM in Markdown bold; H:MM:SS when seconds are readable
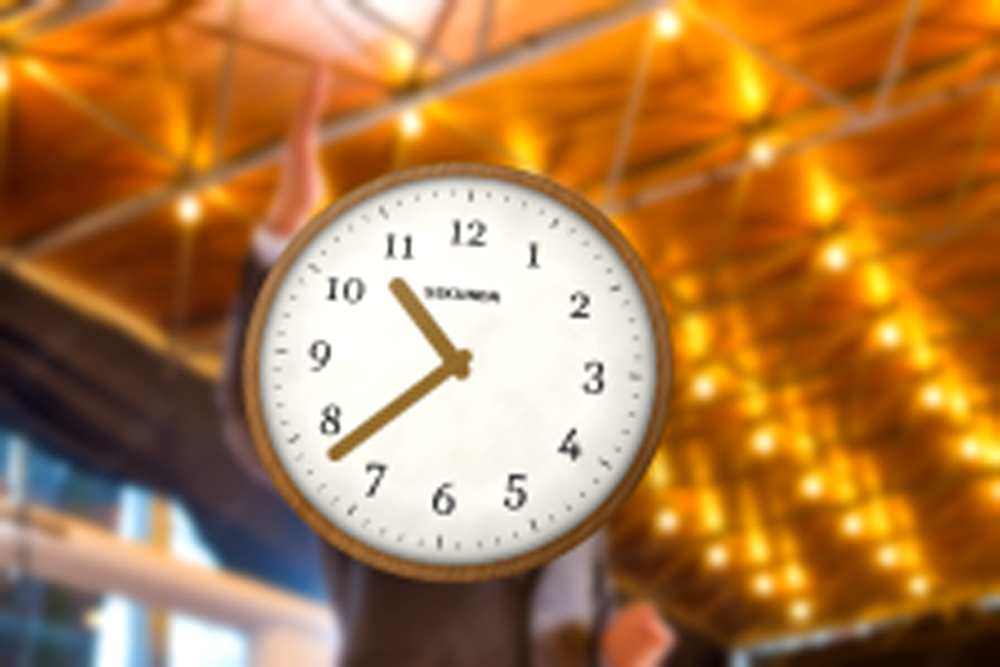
**10:38**
